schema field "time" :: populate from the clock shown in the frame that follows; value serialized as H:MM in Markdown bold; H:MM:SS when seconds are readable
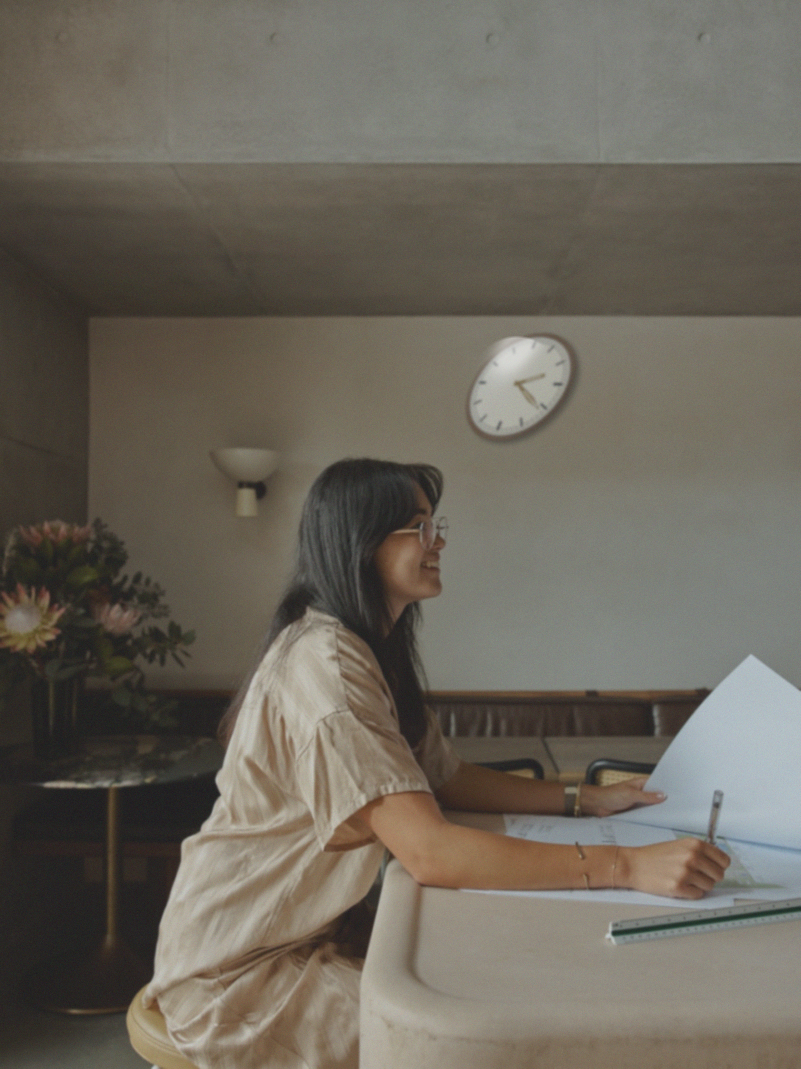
**2:21**
